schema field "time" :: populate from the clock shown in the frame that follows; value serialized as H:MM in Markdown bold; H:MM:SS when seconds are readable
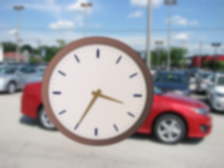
**3:35**
